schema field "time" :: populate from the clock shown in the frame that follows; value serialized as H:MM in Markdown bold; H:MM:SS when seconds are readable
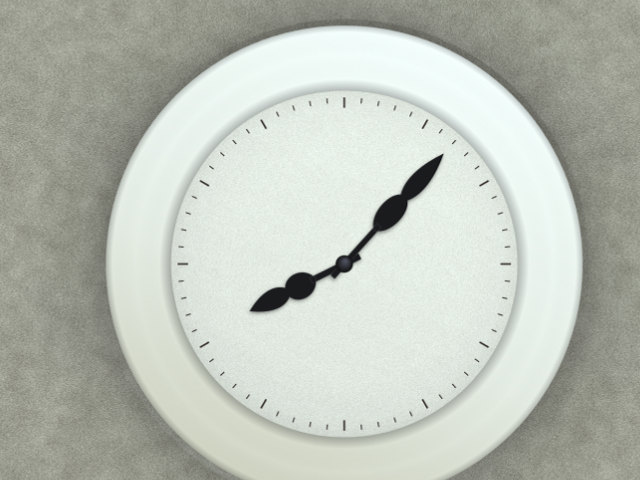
**8:07**
